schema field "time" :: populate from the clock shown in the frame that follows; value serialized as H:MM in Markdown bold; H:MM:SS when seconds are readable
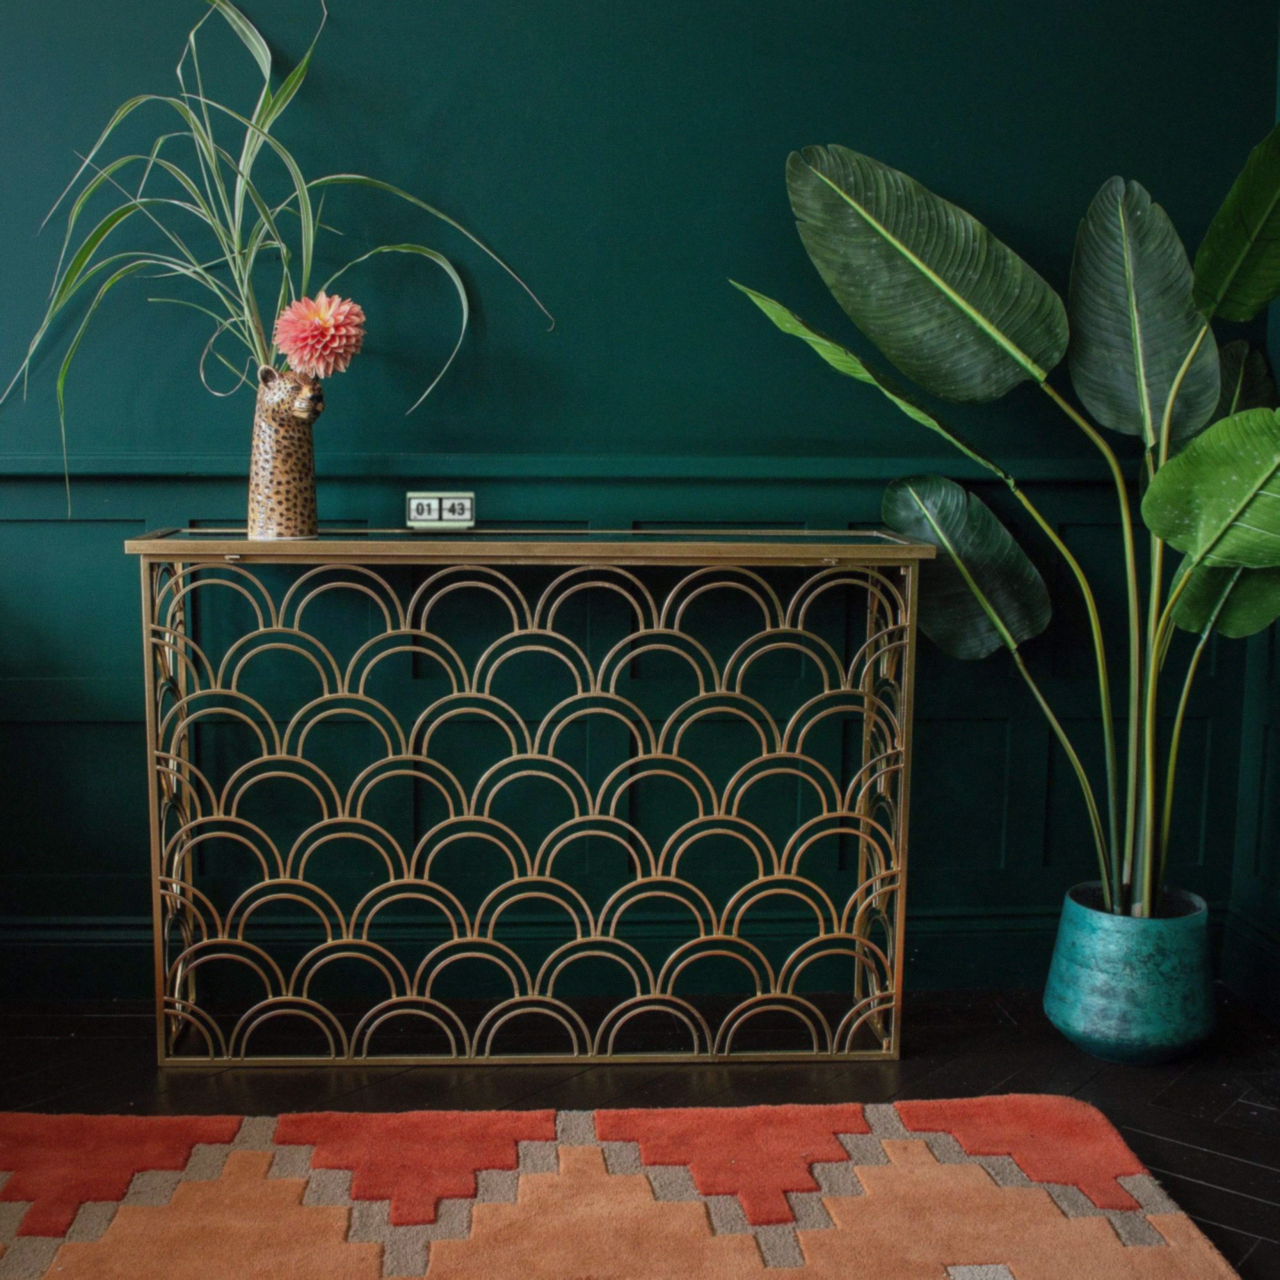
**1:43**
